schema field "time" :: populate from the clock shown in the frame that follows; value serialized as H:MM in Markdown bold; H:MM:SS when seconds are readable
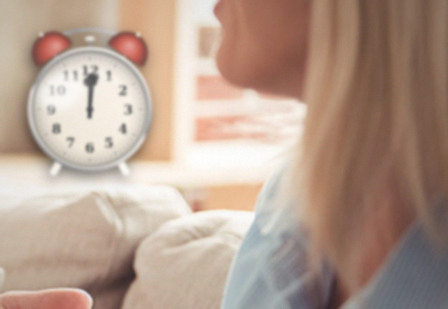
**12:01**
